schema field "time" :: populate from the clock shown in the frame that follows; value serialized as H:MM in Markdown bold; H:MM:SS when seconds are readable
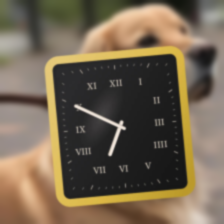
**6:50**
